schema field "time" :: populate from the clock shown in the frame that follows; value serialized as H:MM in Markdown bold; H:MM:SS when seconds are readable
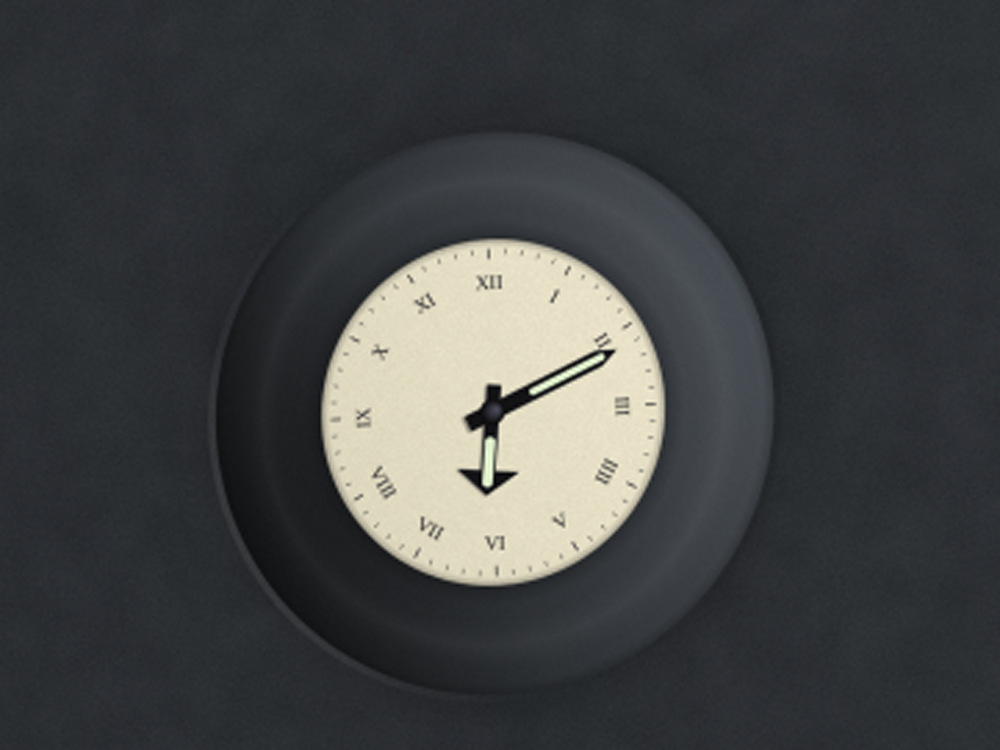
**6:11**
